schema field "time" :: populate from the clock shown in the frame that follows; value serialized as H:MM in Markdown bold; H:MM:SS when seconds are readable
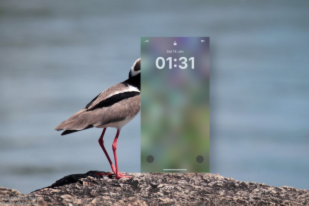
**1:31**
